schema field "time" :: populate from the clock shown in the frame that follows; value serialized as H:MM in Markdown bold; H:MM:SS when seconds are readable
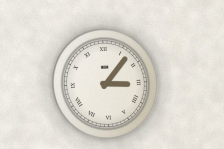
**3:07**
